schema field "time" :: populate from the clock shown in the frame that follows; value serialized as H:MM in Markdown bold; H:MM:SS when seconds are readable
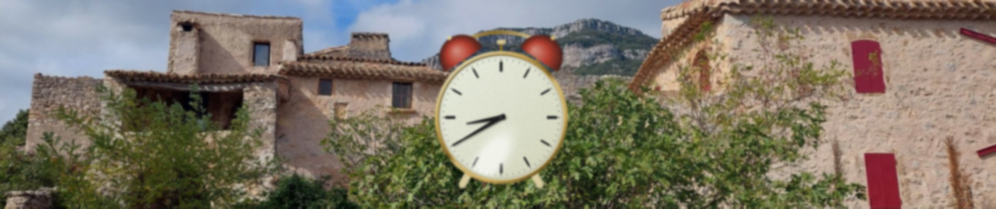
**8:40**
